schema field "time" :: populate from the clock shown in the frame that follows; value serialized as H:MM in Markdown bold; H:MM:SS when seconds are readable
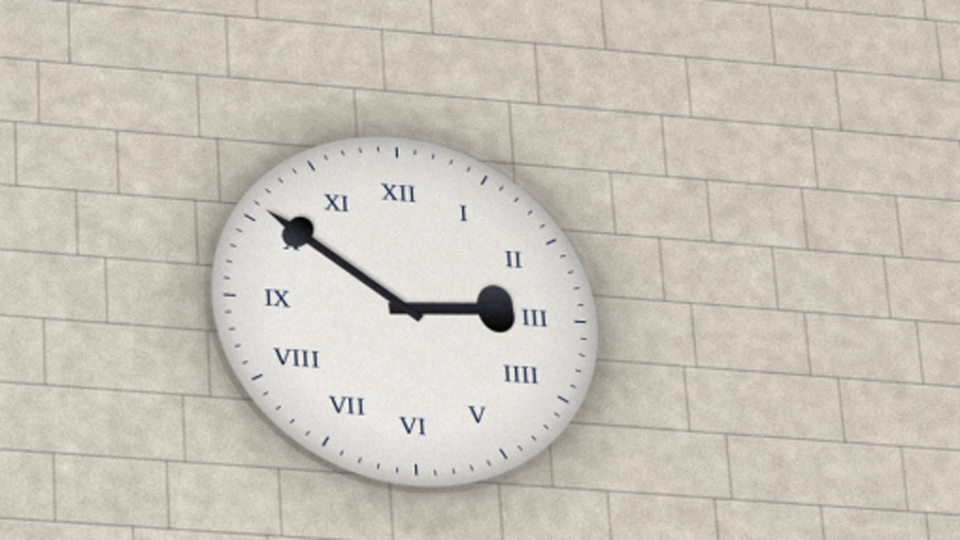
**2:51**
